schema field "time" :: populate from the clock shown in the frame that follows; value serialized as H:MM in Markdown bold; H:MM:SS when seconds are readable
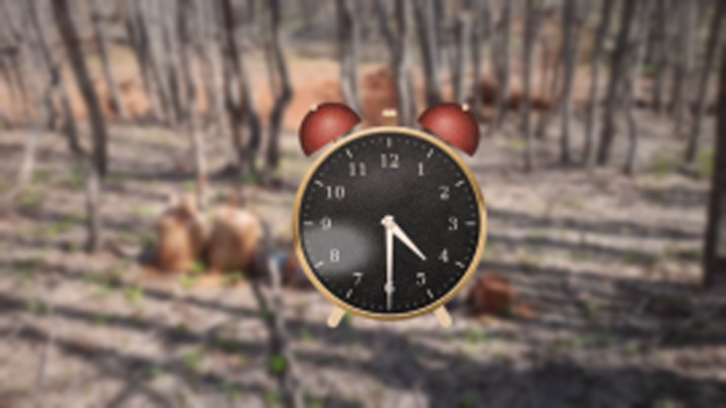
**4:30**
